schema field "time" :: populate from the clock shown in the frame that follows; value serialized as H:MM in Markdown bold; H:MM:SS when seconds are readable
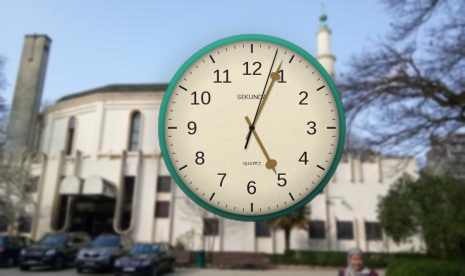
**5:04:03**
